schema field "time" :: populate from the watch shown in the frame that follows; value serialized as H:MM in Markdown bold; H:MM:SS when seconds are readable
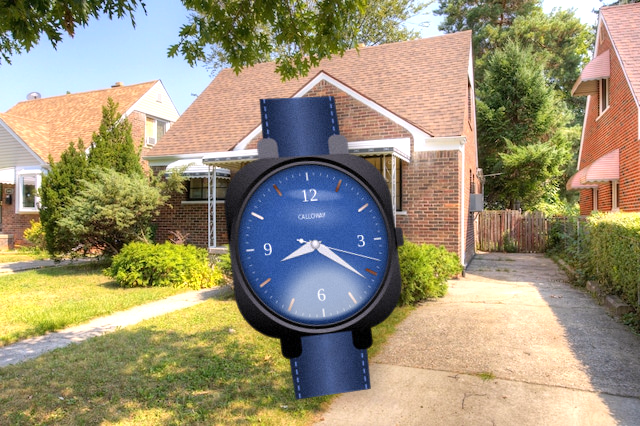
**8:21:18**
